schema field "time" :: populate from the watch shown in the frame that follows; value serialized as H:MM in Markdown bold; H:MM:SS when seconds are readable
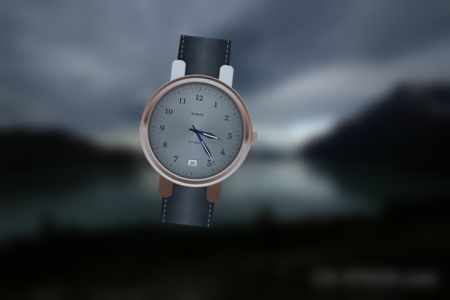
**3:24**
